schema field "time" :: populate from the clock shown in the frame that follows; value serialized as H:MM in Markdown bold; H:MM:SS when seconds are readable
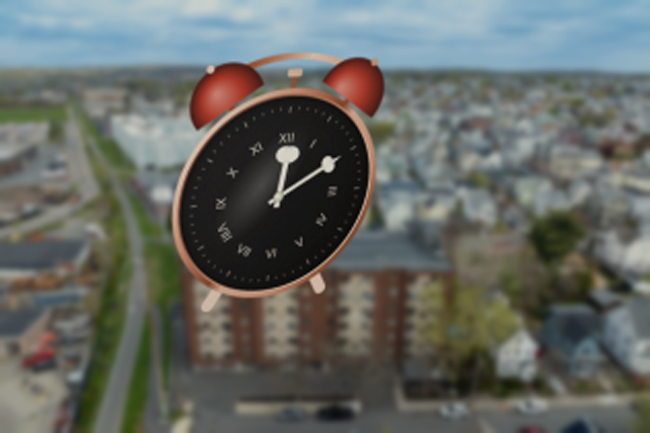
**12:10**
